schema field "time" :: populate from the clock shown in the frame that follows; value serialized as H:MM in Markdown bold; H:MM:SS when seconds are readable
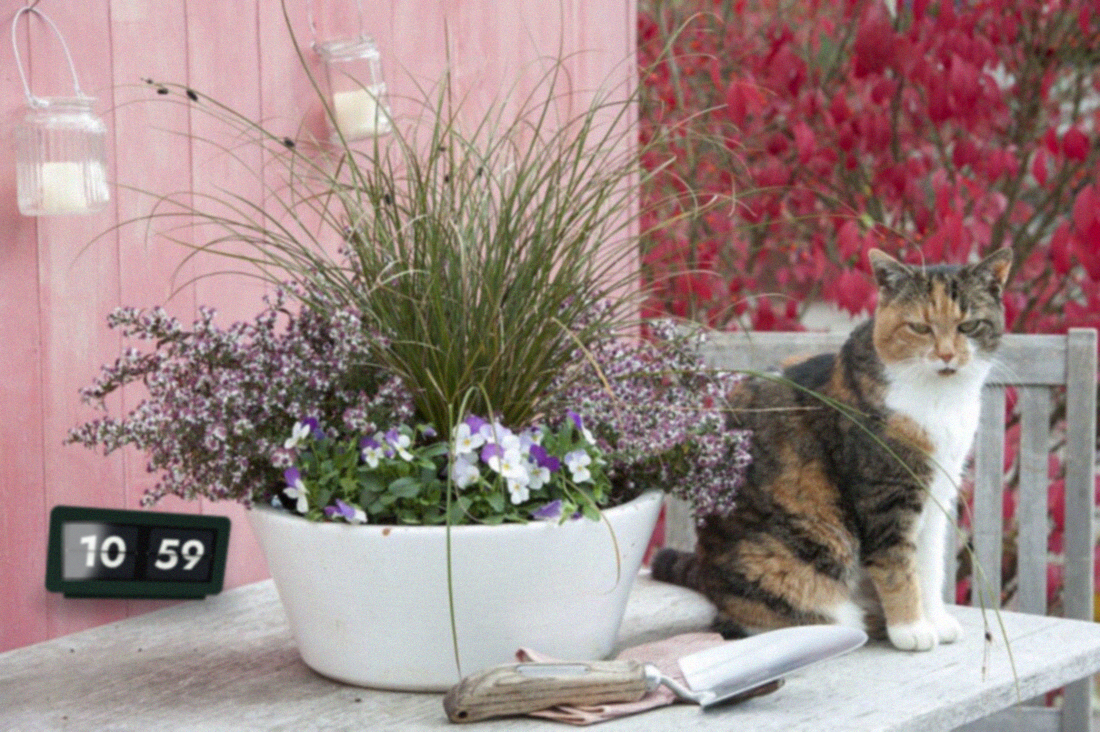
**10:59**
